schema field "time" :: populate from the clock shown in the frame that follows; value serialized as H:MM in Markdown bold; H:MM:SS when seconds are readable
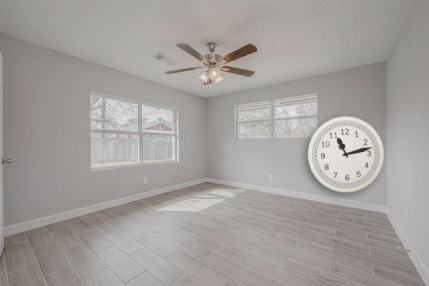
**11:13**
